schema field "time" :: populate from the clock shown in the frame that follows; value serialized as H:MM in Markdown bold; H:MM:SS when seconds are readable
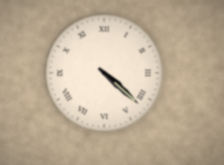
**4:22**
